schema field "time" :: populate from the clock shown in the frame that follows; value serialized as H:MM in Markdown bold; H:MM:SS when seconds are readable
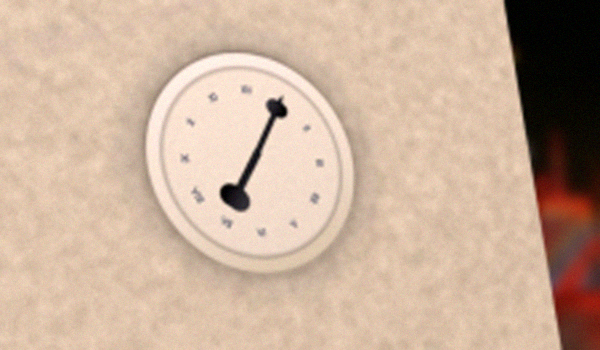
**7:05**
